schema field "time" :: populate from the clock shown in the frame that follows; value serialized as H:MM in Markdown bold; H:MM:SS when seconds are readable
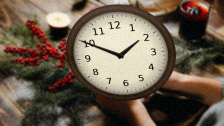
**1:50**
